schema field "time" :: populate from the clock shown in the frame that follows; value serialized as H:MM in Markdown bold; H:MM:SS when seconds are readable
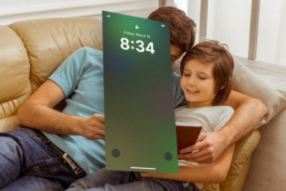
**8:34**
